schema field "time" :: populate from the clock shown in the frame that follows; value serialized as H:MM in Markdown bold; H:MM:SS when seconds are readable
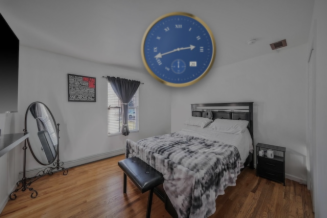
**2:42**
